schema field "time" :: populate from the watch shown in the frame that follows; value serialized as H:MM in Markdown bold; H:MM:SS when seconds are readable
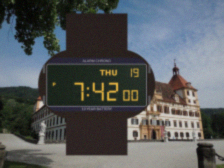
**7:42:00**
